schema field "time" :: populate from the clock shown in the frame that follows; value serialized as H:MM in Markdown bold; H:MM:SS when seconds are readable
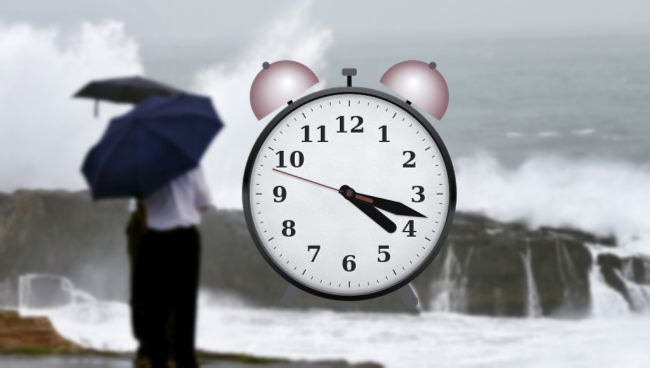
**4:17:48**
